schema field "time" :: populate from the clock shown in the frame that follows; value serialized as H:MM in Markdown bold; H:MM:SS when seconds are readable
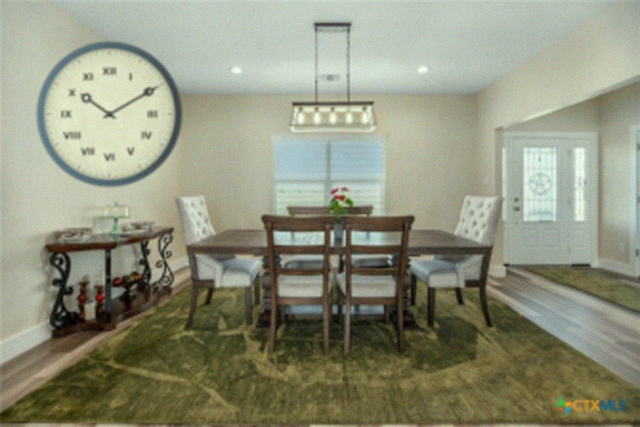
**10:10**
